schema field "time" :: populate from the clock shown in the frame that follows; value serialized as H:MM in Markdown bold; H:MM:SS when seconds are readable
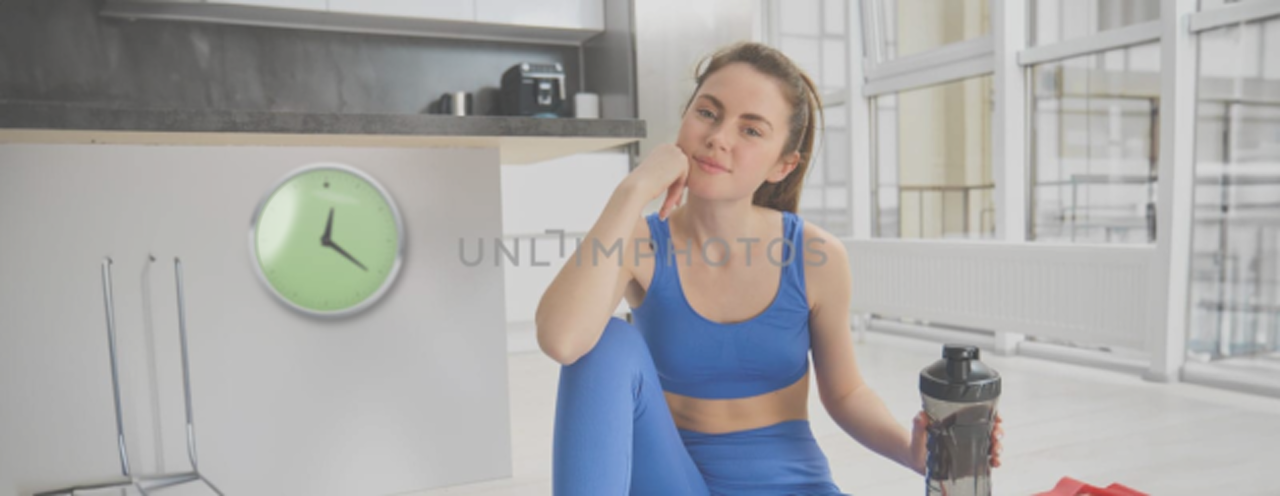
**12:21**
